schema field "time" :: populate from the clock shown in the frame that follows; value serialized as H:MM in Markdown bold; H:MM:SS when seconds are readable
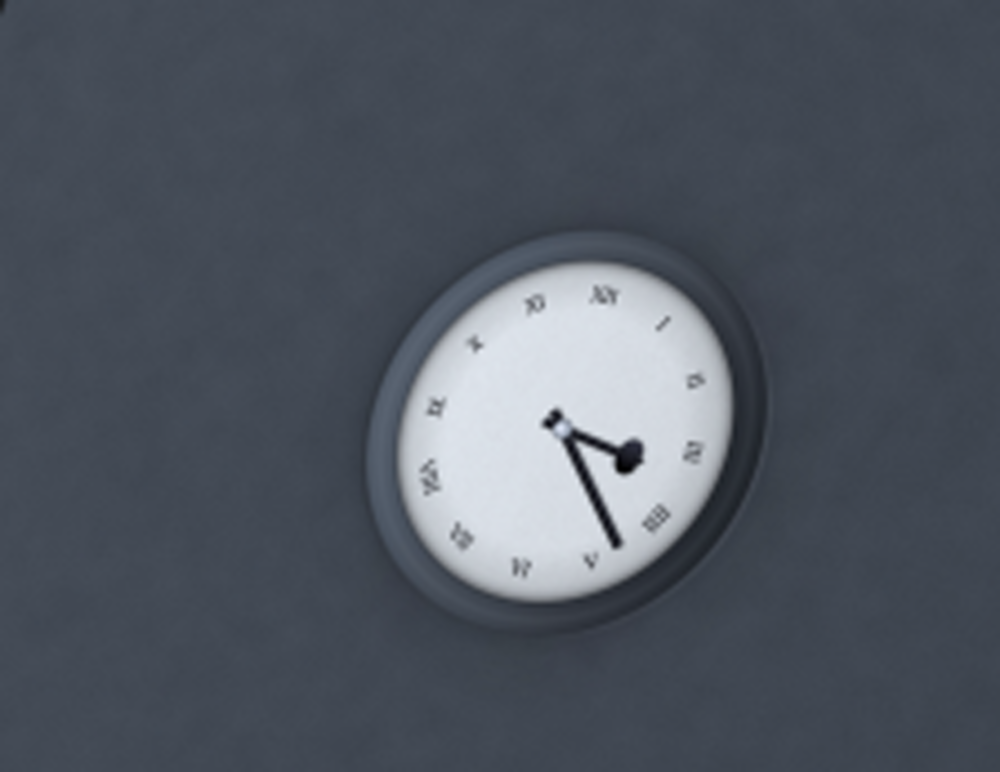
**3:23**
